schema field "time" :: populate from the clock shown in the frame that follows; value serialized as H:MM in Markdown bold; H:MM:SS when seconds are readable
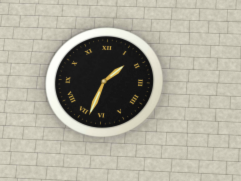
**1:33**
